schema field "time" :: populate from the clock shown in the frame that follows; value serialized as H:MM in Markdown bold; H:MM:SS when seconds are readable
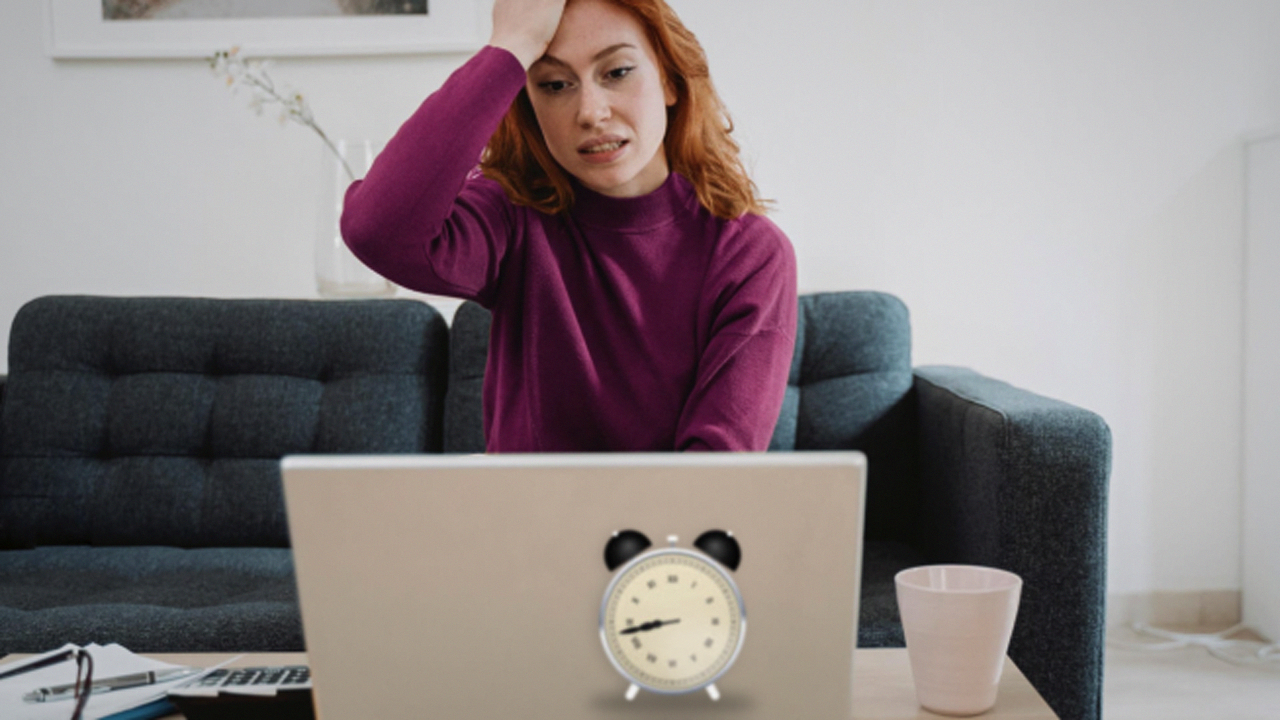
**8:43**
